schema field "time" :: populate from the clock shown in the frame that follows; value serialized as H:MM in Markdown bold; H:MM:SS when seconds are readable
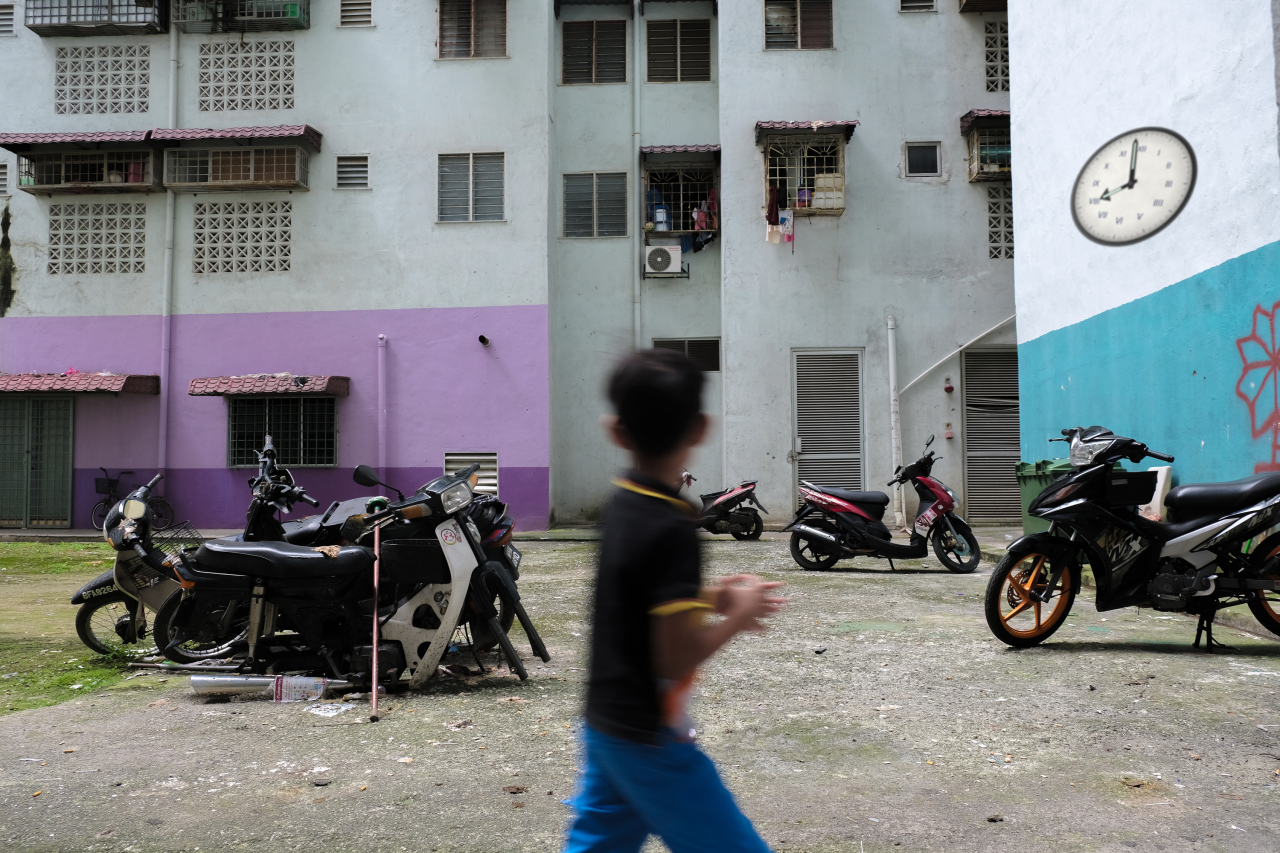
**7:58**
